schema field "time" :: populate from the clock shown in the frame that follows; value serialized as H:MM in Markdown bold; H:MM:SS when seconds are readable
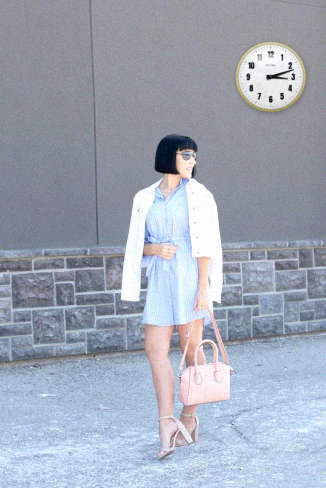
**3:12**
